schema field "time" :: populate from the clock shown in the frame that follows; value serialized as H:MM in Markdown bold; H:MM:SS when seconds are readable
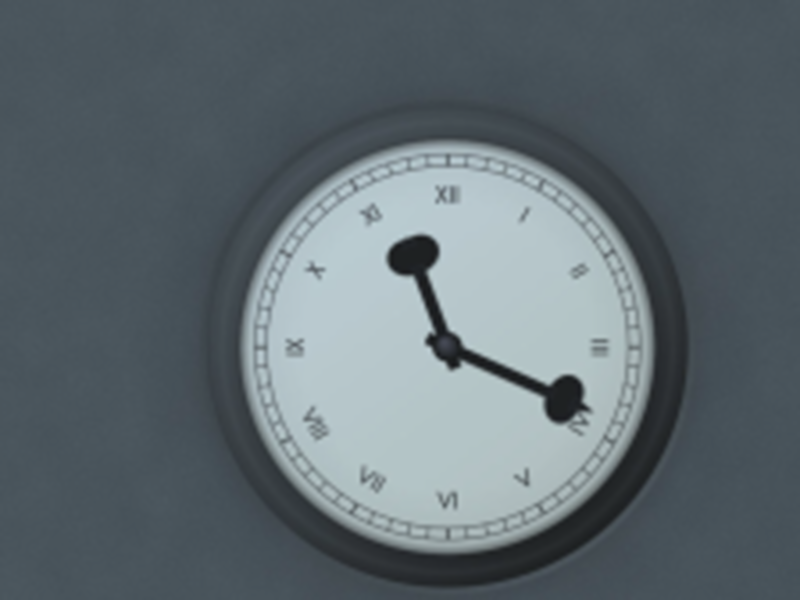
**11:19**
